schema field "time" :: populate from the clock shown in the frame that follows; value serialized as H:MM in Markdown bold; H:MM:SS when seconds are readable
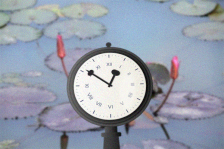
**12:51**
